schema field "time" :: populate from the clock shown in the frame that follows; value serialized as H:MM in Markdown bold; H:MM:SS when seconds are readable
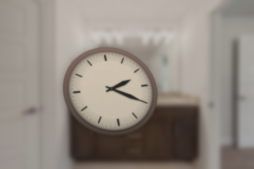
**2:20**
